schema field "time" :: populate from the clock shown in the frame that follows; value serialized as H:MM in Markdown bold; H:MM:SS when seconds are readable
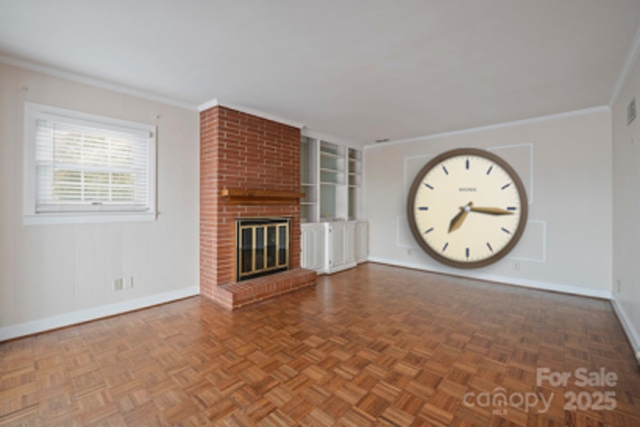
**7:16**
